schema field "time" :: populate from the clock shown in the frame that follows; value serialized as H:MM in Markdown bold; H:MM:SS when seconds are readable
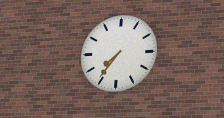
**7:36**
